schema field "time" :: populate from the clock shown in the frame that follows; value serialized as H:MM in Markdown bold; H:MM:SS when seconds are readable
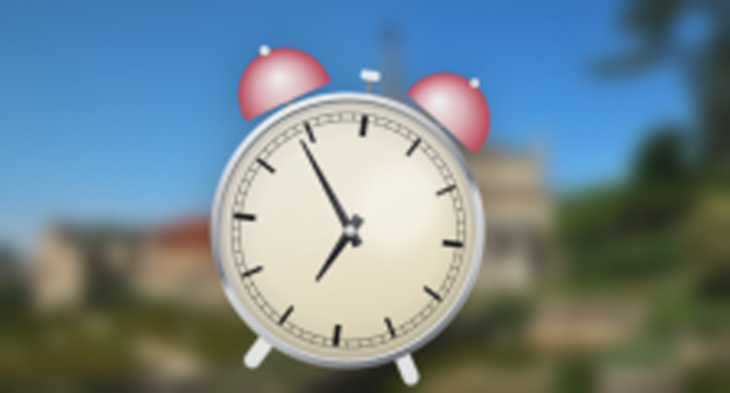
**6:54**
